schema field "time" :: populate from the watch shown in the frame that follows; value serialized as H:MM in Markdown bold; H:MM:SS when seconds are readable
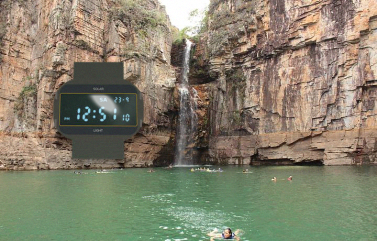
**12:51:10**
